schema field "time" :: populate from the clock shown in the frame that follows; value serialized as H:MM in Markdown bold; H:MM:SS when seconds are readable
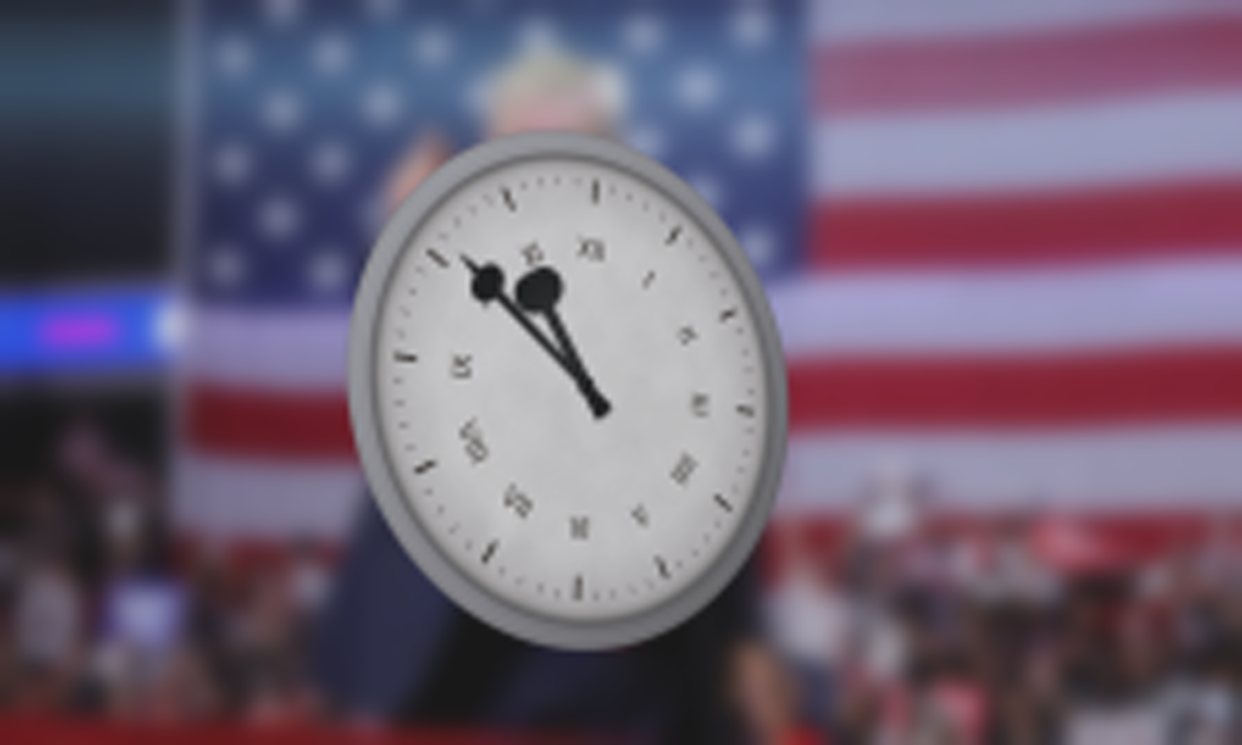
**10:51**
